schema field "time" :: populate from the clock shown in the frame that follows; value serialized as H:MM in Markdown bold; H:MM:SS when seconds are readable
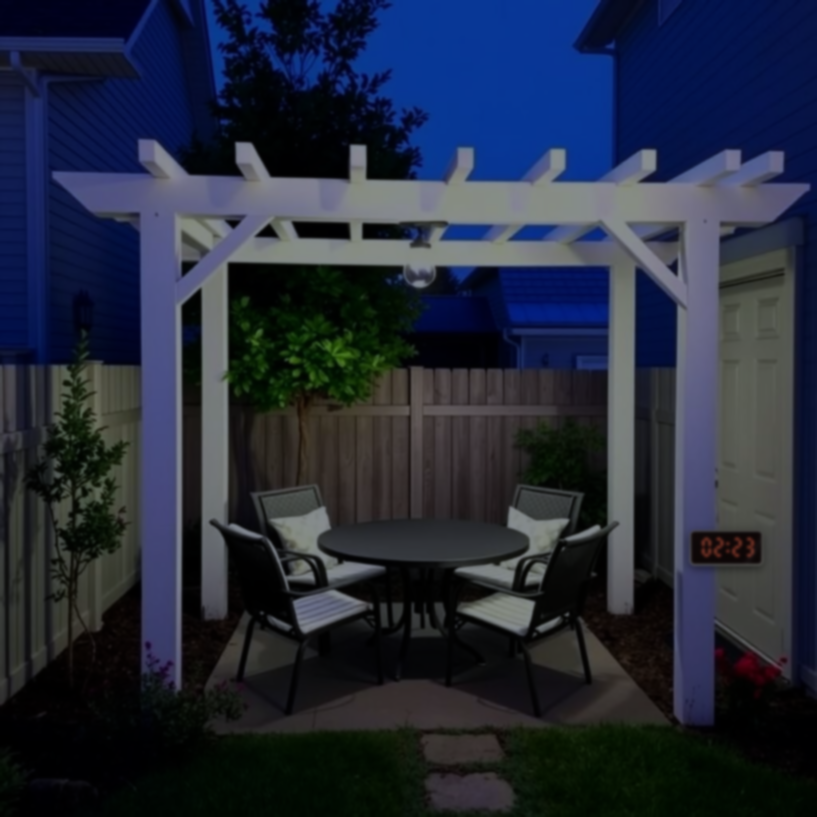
**2:23**
